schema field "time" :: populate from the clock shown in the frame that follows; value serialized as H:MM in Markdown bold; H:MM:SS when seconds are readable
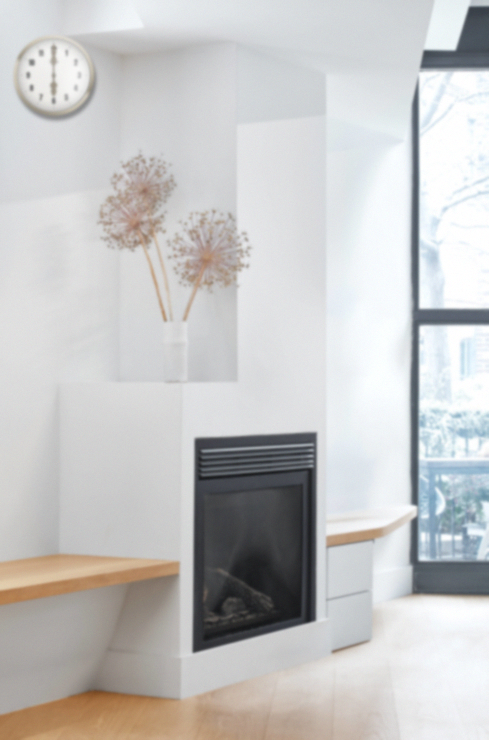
**6:00**
